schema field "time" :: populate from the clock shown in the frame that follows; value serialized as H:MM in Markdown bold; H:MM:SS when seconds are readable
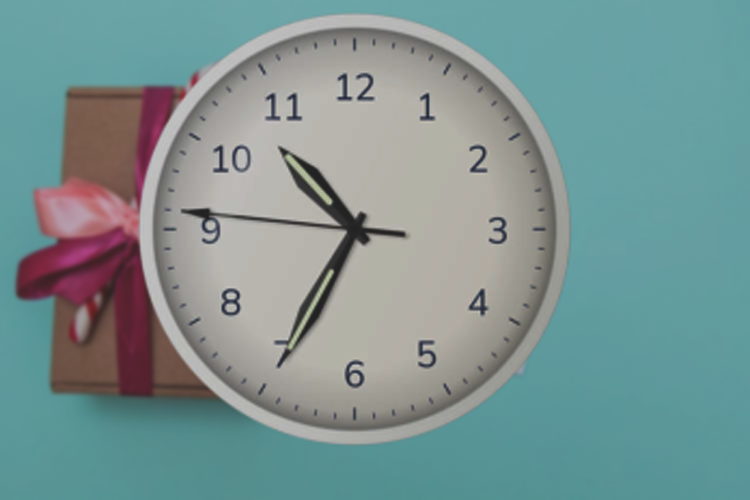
**10:34:46**
